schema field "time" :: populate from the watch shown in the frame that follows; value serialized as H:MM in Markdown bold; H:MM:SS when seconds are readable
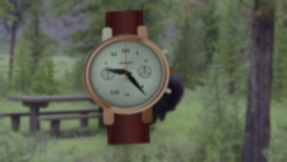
**9:24**
